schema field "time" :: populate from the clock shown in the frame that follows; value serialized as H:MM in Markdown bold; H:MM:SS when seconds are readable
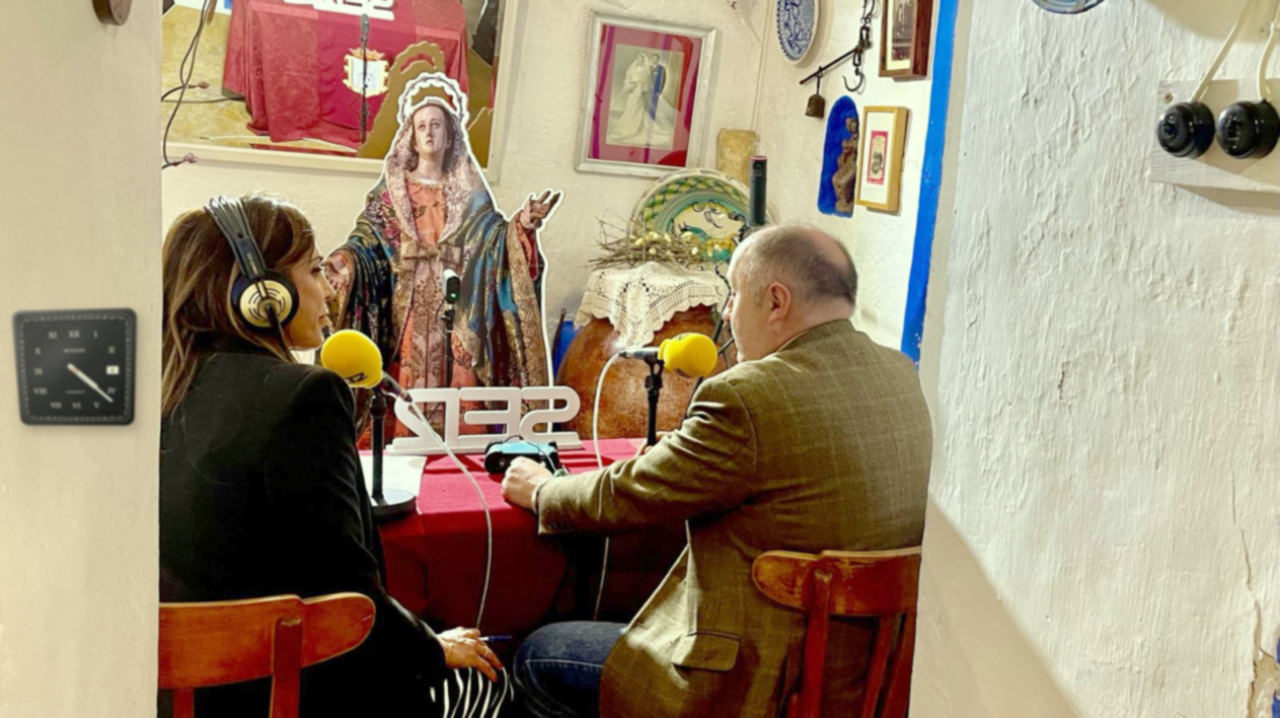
**4:22**
